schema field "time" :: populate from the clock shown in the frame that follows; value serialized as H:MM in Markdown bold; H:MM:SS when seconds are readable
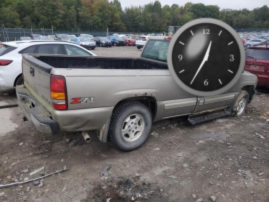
**12:35**
